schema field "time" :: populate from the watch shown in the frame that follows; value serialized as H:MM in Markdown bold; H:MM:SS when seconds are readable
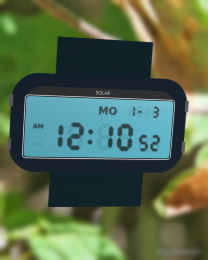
**12:10:52**
